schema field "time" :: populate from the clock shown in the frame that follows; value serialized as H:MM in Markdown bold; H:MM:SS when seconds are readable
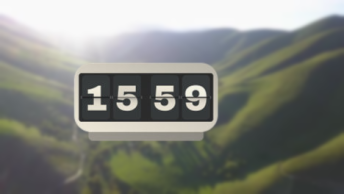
**15:59**
